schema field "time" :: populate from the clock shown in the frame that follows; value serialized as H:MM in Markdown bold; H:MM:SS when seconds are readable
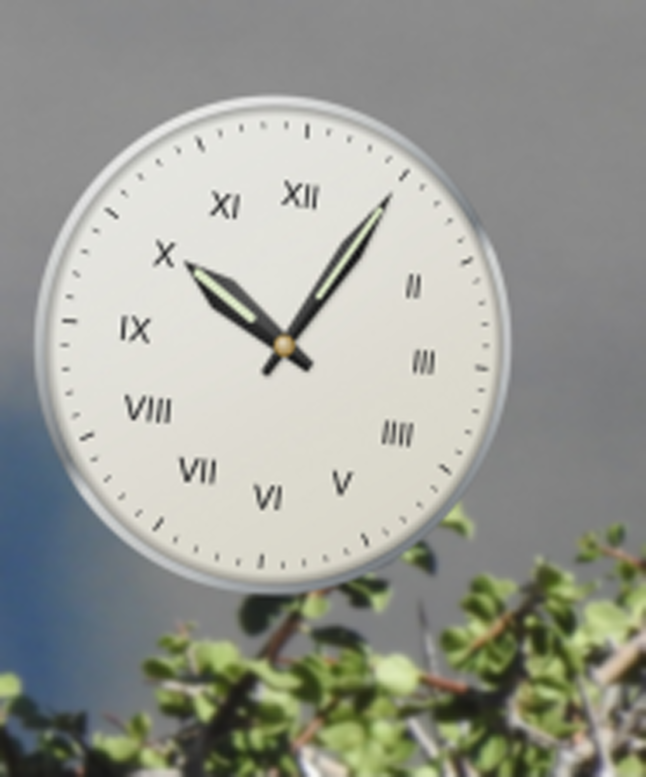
**10:05**
